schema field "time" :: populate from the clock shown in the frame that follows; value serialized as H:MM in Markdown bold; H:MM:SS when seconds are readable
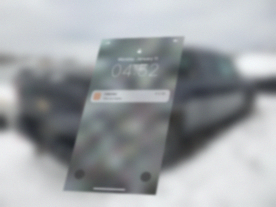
**4:52**
